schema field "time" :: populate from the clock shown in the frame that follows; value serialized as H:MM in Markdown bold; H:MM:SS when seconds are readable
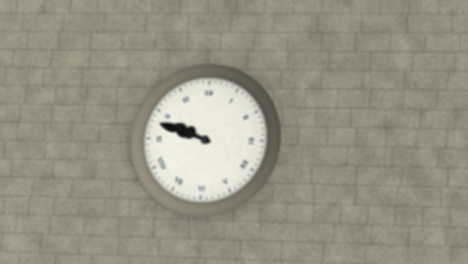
**9:48**
